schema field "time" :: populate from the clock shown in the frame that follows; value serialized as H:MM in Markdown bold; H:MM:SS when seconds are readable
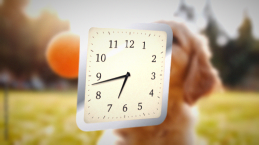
**6:43**
